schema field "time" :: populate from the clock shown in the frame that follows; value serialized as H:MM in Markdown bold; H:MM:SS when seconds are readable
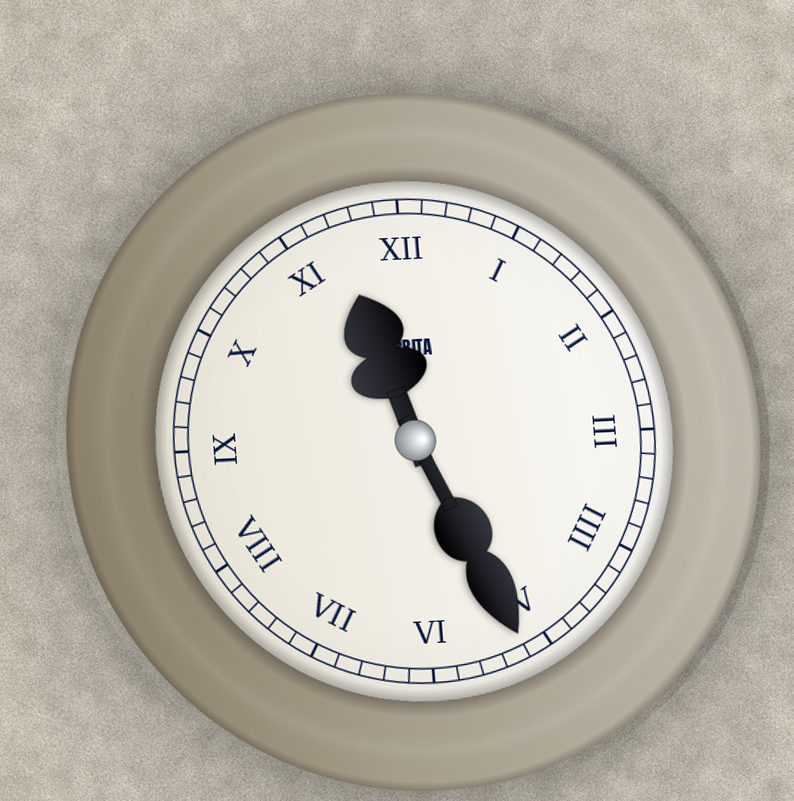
**11:26**
